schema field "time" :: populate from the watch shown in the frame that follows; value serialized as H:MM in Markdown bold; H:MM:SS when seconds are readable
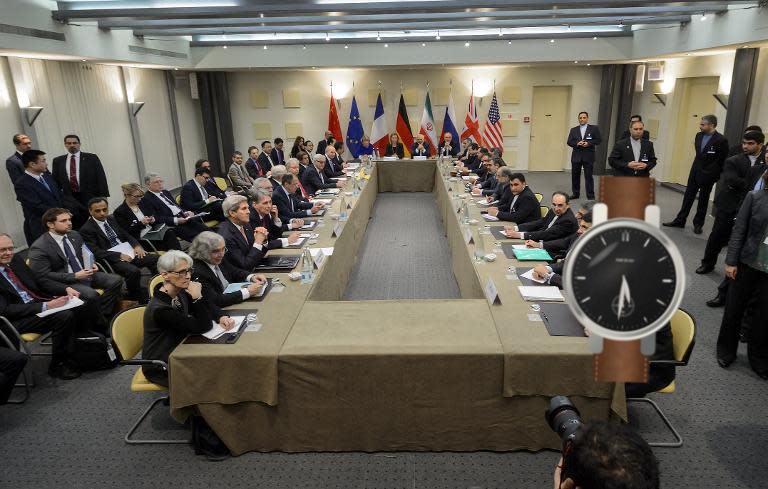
**5:31**
